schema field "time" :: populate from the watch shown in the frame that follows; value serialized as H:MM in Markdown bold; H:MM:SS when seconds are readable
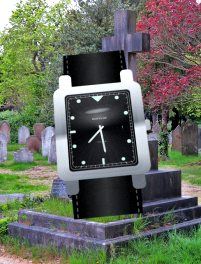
**7:29**
